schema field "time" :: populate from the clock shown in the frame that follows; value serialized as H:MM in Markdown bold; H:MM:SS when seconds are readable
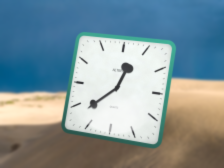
**12:38**
